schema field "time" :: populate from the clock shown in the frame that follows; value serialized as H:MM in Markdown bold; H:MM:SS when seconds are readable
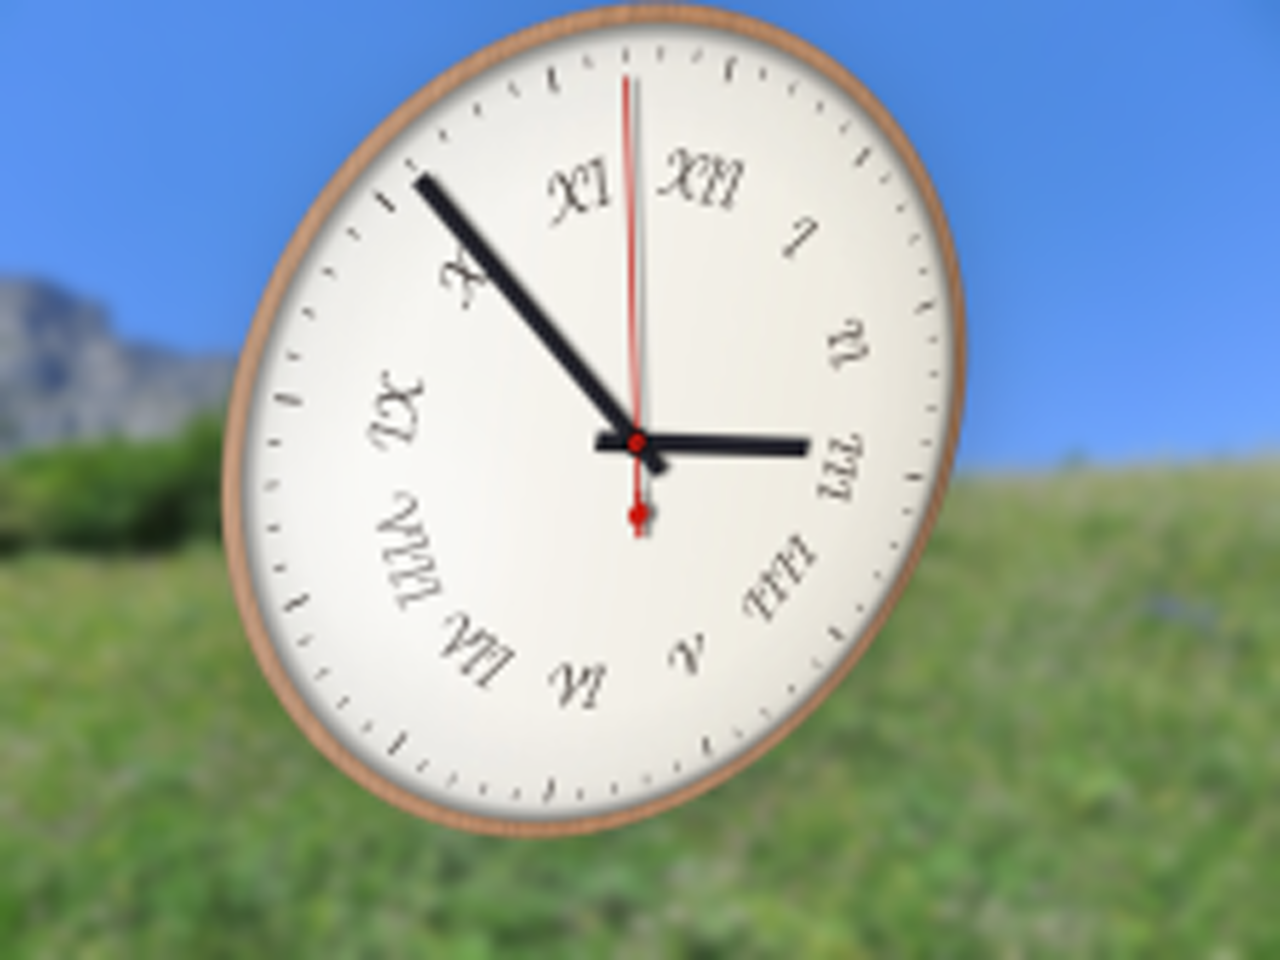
**2:50:57**
